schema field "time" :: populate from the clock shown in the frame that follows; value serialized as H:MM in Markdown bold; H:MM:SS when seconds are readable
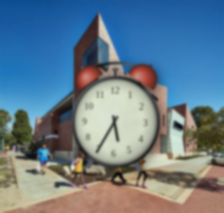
**5:35**
